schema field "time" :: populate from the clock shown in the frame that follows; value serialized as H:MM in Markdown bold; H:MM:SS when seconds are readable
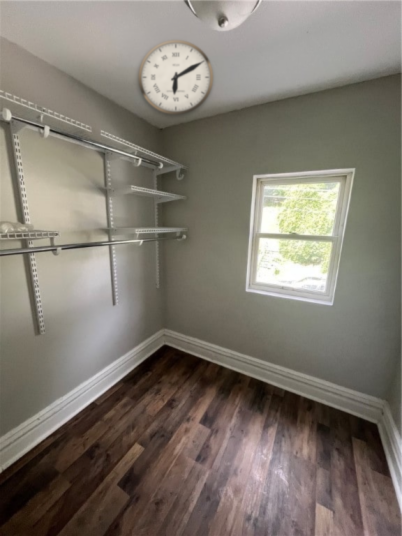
**6:10**
